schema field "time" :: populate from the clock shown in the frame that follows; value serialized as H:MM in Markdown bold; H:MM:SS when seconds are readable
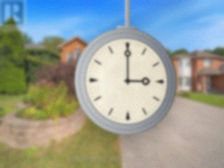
**3:00**
